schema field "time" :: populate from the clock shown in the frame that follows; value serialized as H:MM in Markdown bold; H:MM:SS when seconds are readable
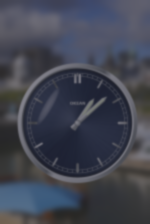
**1:08**
